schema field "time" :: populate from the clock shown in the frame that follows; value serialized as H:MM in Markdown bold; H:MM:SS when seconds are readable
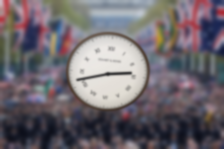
**2:42**
